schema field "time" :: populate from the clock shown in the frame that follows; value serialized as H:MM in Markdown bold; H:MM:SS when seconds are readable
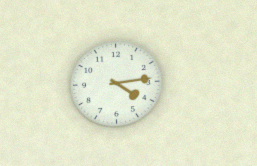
**4:14**
